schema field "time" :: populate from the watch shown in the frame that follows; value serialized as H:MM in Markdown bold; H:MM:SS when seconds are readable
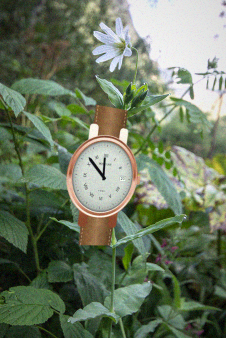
**11:52**
